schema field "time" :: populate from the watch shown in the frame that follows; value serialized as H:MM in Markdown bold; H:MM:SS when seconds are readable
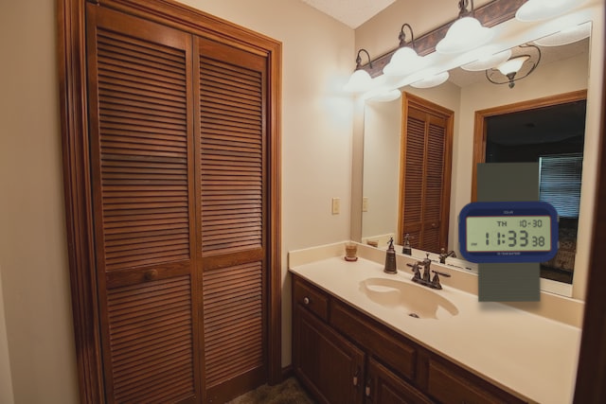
**11:33:38**
